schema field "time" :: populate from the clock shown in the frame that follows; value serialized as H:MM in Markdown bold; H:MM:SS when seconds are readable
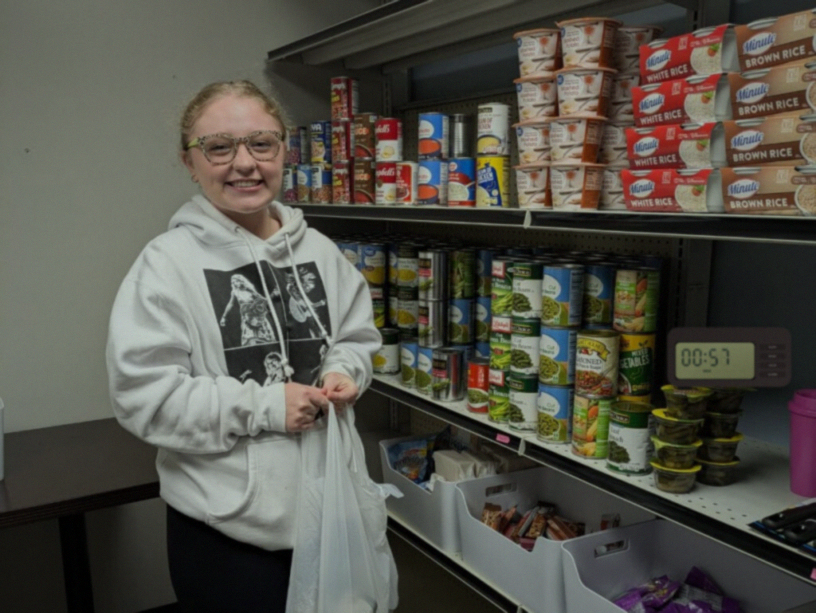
**0:57**
